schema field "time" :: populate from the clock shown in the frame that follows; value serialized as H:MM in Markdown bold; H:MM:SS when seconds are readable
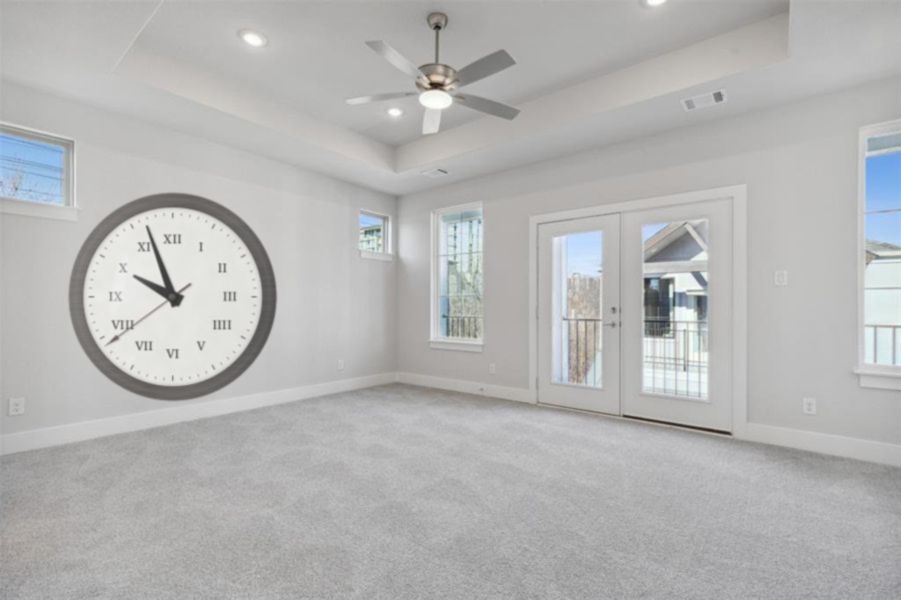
**9:56:39**
